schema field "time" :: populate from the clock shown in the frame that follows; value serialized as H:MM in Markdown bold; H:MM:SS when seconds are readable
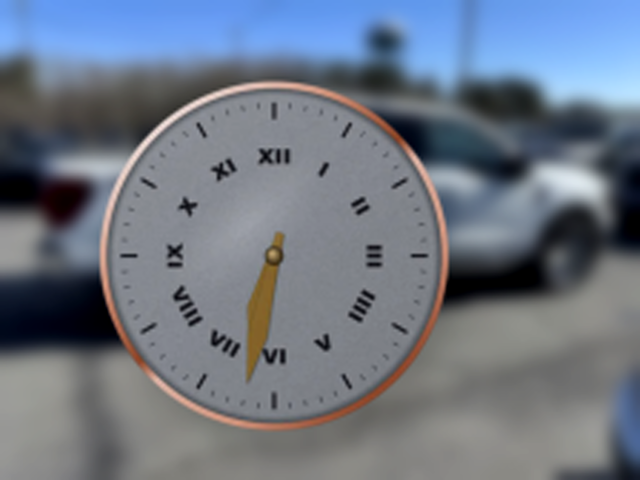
**6:32**
